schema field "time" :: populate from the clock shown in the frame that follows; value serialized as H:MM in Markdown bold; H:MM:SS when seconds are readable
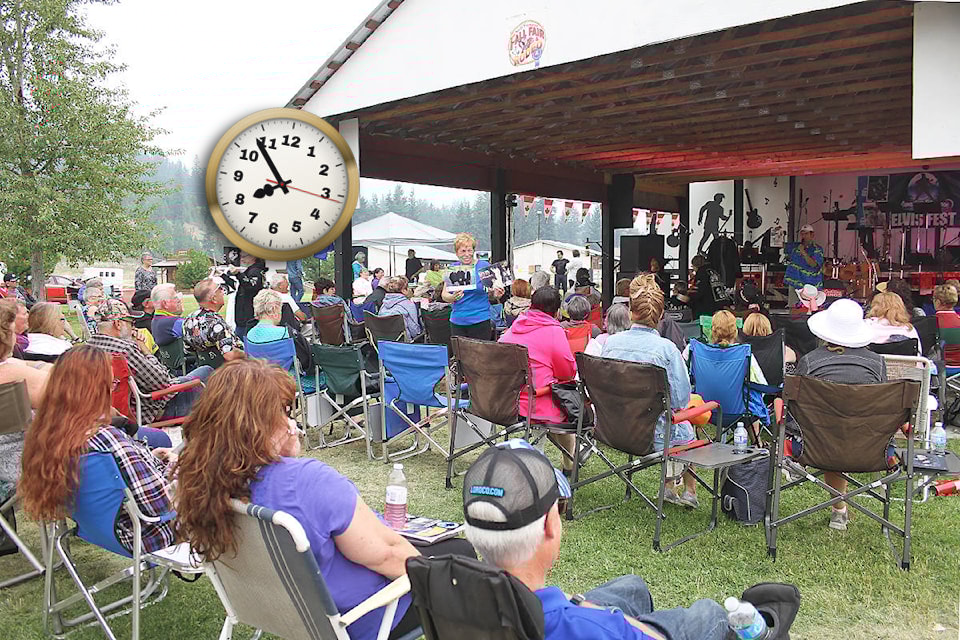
**7:53:16**
